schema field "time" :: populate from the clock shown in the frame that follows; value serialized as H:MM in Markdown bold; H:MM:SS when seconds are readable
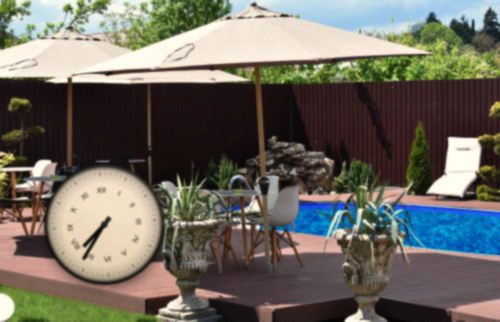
**7:36**
